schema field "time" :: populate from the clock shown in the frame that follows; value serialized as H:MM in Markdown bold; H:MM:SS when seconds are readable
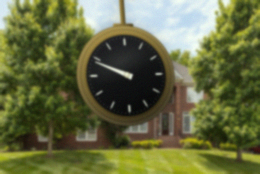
**9:49**
